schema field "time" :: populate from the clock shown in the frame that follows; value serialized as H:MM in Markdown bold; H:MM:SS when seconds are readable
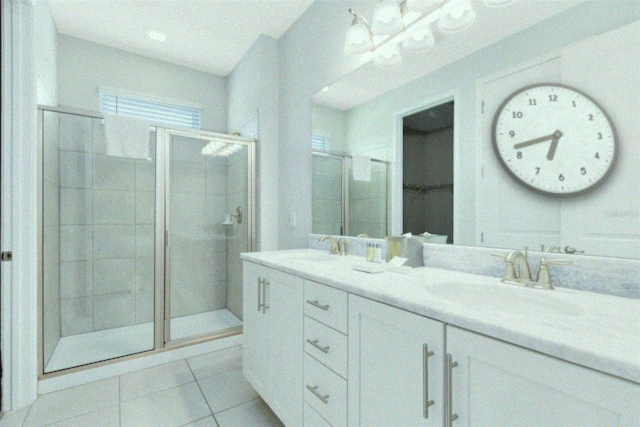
**6:42**
